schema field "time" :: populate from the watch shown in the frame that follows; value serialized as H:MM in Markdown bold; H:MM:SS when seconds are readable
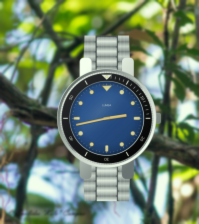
**2:43**
